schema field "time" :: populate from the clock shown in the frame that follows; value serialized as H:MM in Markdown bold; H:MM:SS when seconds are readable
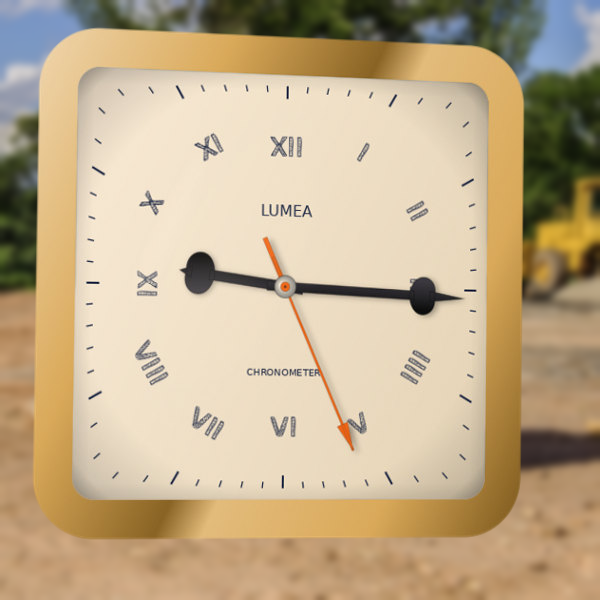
**9:15:26**
